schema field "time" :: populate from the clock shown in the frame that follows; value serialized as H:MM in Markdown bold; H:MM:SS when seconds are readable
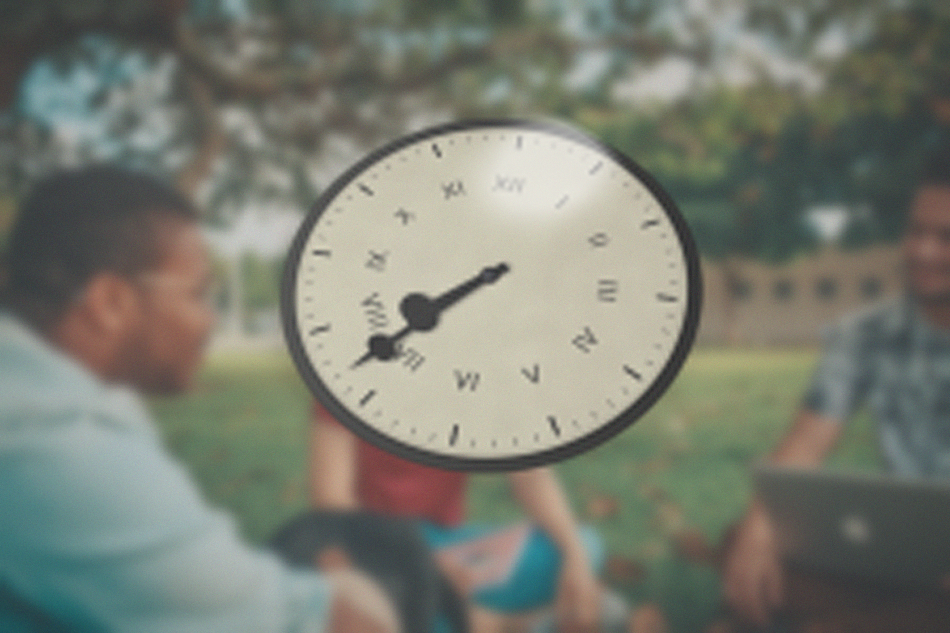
**7:37**
